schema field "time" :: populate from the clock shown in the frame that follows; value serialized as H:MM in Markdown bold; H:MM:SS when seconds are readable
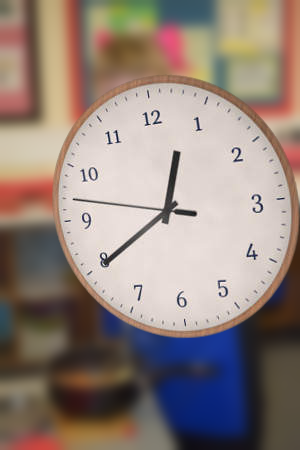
**12:39:47**
